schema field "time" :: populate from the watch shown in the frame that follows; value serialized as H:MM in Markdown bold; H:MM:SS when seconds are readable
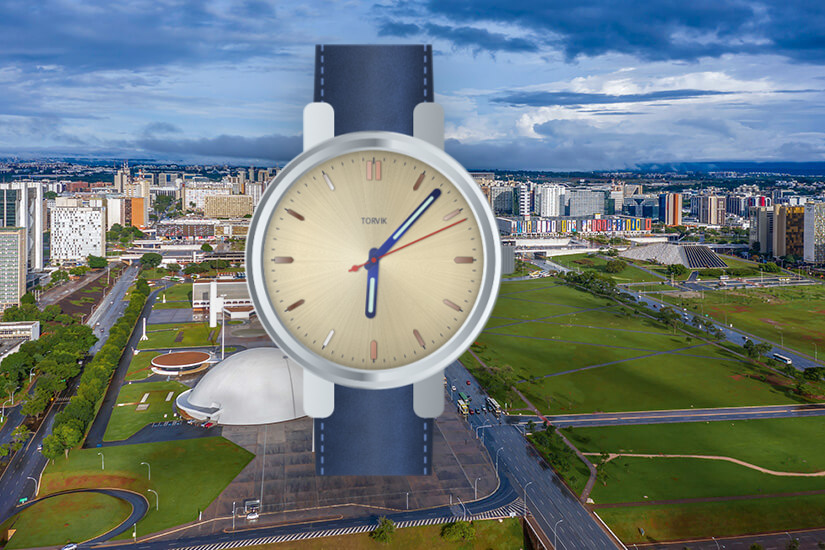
**6:07:11**
